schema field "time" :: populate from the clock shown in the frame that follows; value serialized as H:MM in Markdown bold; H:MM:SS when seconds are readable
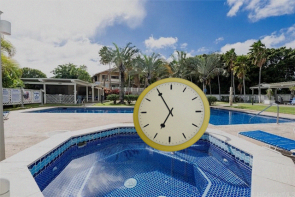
**6:55**
